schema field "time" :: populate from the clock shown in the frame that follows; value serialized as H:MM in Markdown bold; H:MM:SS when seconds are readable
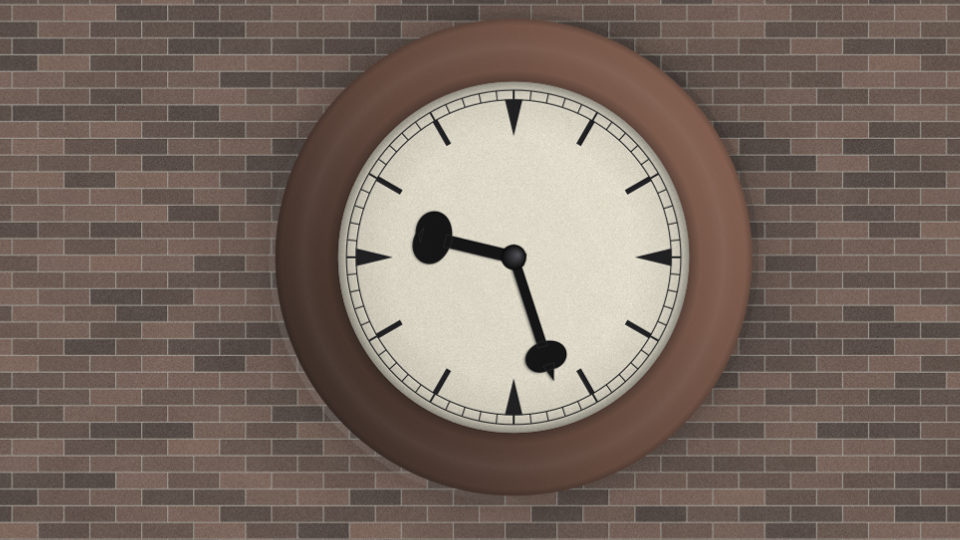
**9:27**
